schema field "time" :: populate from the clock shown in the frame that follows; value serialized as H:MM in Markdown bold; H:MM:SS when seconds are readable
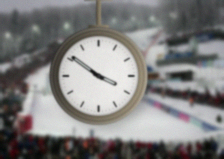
**3:51**
